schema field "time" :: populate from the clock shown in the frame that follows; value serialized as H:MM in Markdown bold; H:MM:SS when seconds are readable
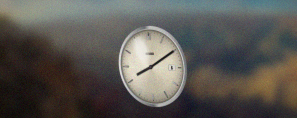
**8:10**
